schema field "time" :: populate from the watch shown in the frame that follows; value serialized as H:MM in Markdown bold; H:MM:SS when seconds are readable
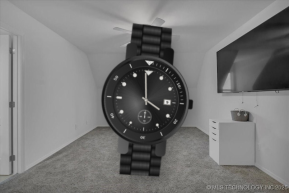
**3:59**
